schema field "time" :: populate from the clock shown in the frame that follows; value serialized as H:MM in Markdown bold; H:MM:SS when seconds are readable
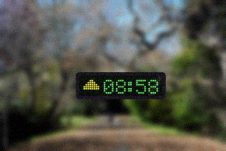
**8:58**
